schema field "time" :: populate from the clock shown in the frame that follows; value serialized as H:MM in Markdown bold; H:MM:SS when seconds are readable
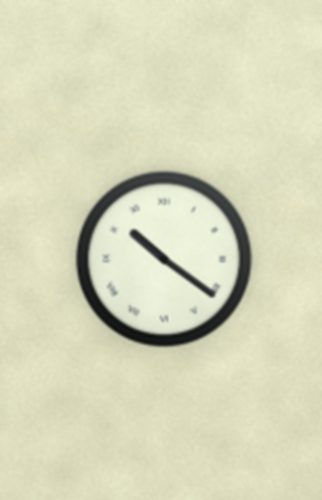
**10:21**
